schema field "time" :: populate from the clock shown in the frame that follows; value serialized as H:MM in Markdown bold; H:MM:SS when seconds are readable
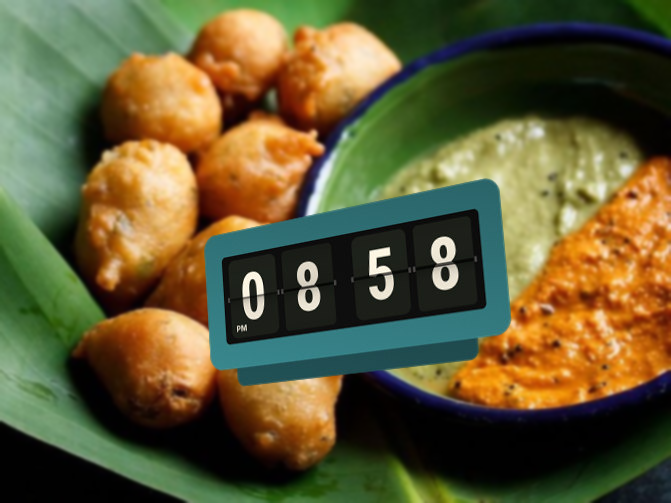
**8:58**
